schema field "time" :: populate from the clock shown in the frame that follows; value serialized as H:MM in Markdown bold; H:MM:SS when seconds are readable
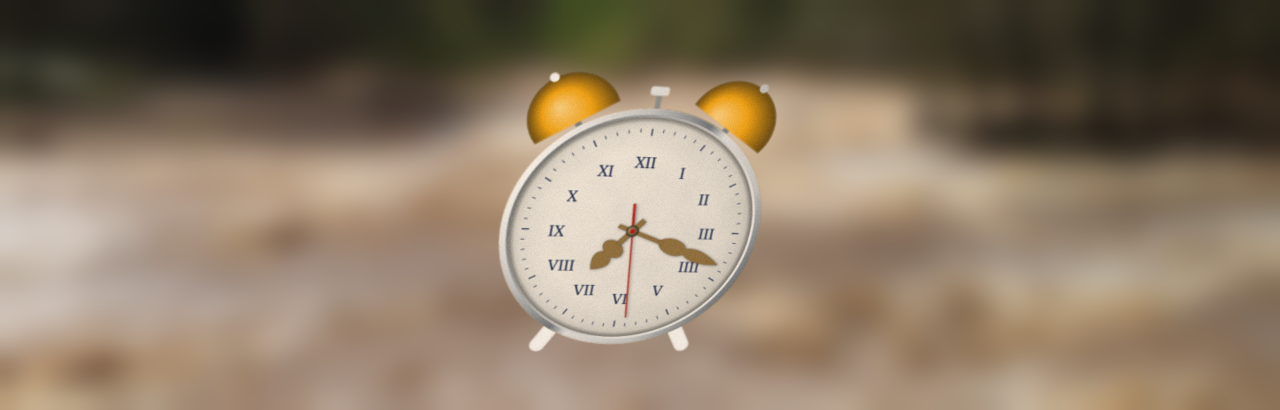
**7:18:29**
